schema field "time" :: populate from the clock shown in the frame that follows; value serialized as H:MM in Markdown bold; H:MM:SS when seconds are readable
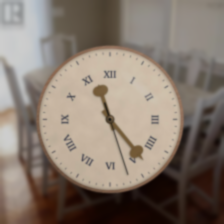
**11:23:27**
